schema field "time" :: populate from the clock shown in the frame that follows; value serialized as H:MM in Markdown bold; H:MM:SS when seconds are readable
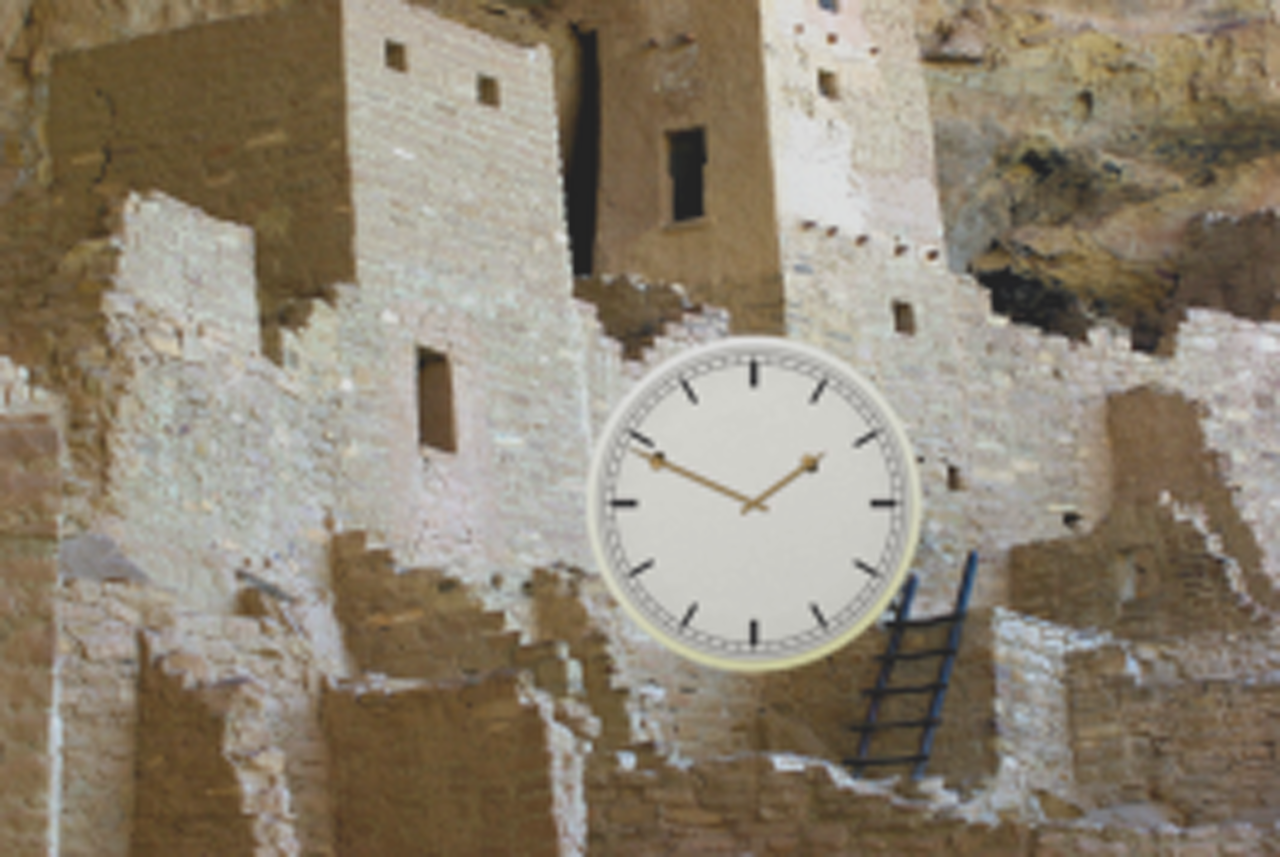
**1:49**
